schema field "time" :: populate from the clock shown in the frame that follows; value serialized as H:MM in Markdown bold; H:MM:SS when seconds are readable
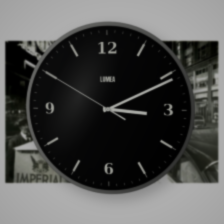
**3:10:50**
